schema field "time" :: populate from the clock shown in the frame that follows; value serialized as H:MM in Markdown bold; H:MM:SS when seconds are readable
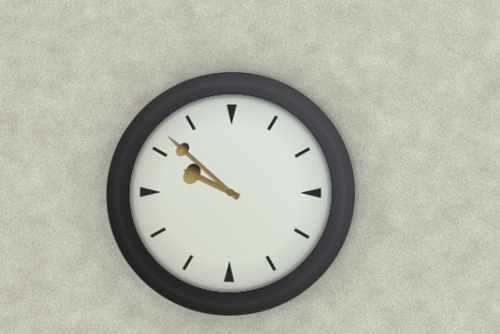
**9:52**
